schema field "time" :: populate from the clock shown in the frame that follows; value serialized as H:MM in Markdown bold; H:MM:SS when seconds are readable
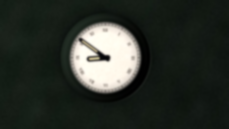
**8:51**
